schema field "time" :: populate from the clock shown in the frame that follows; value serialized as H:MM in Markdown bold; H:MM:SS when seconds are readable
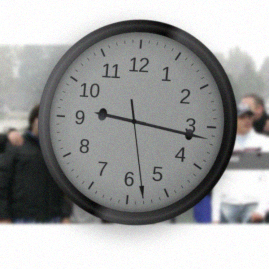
**9:16:28**
